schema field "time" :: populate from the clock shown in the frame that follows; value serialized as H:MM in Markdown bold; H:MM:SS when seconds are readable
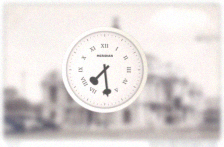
**7:29**
